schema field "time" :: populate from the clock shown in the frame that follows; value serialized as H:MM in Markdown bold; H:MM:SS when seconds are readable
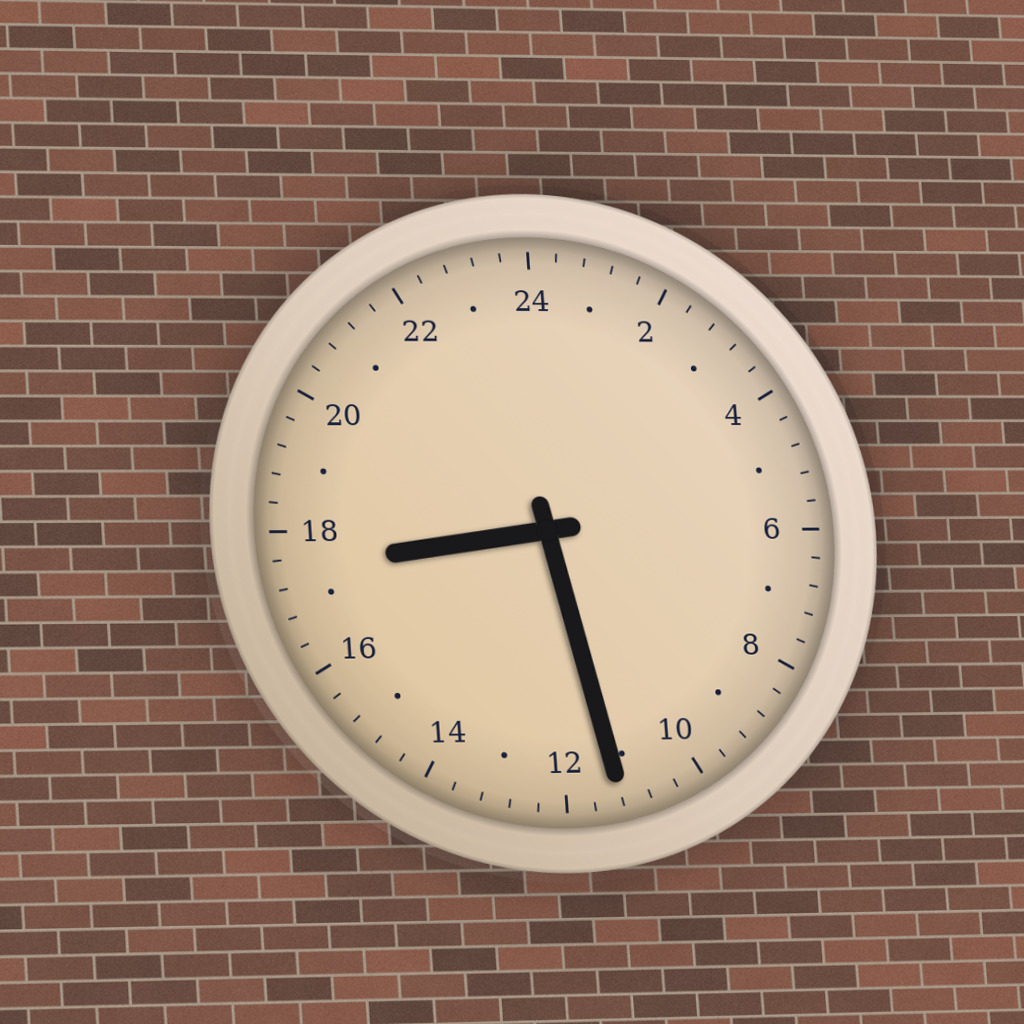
**17:28**
